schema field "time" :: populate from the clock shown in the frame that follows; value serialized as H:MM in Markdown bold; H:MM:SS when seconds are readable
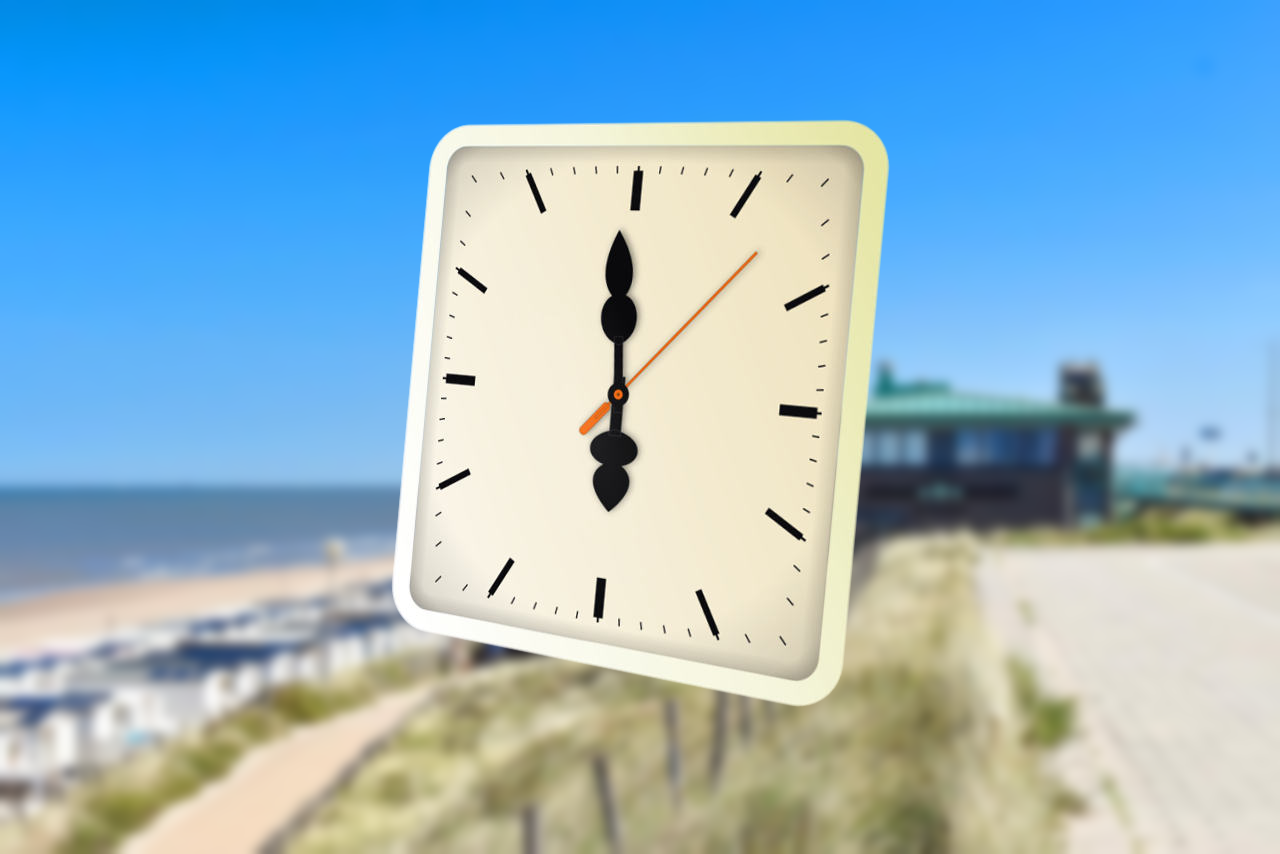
**5:59:07**
